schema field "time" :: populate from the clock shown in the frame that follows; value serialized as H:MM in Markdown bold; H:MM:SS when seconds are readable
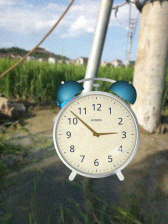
**2:52**
